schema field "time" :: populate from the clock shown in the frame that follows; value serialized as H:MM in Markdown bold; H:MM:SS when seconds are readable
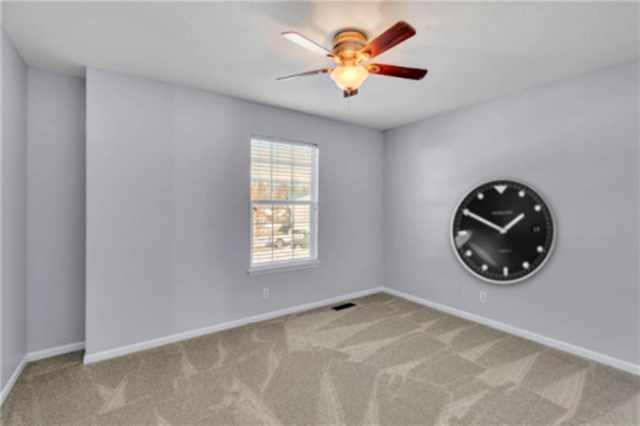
**1:50**
